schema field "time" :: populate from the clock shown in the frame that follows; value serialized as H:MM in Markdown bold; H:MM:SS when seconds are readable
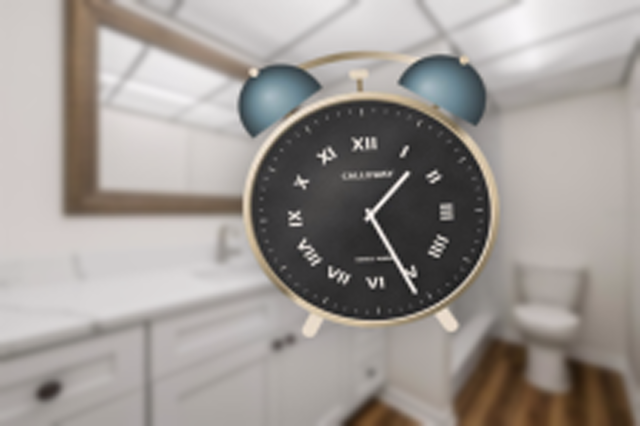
**1:26**
